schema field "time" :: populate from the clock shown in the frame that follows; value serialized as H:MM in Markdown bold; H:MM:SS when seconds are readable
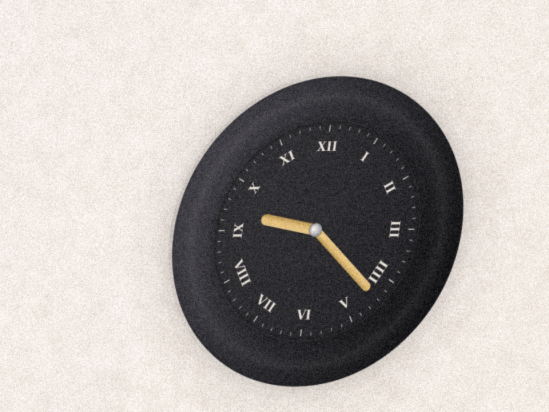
**9:22**
